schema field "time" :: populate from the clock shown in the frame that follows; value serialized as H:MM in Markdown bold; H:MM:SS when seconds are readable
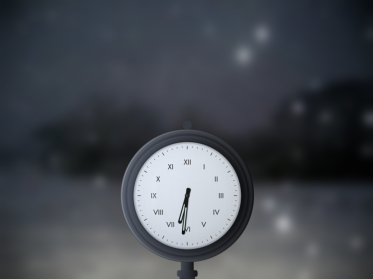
**6:31**
